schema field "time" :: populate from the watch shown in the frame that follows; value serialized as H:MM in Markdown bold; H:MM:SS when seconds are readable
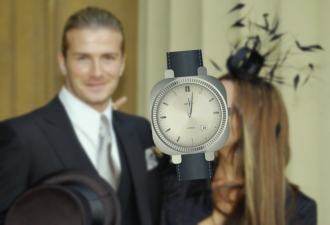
**12:02**
